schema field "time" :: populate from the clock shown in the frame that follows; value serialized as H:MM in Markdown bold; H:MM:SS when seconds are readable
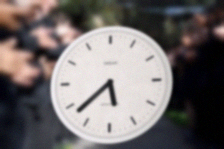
**5:38**
